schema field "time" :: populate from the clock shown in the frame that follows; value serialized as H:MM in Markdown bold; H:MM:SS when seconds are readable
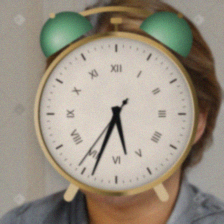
**5:33:36**
